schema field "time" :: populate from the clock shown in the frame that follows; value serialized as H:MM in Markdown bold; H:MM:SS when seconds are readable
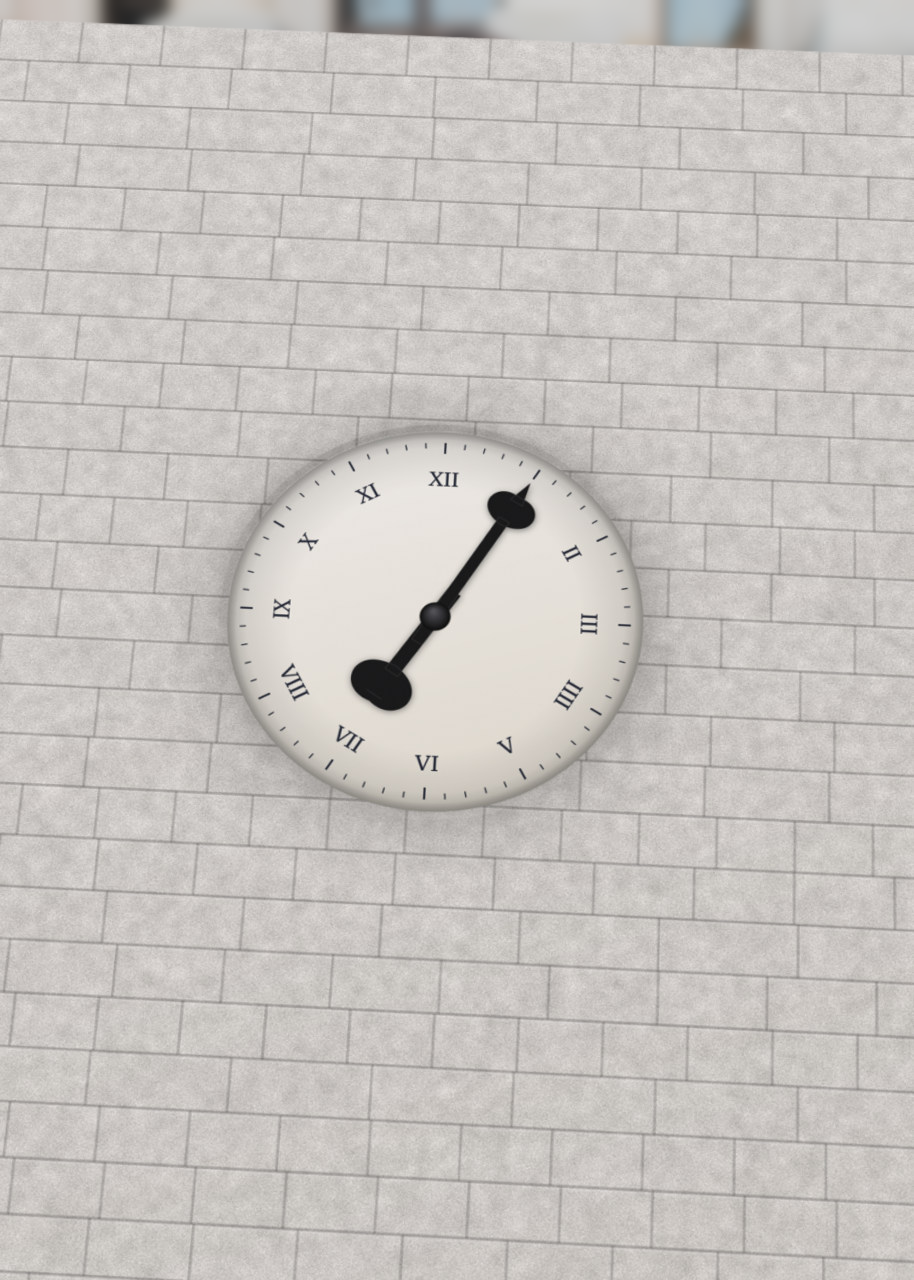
**7:05**
